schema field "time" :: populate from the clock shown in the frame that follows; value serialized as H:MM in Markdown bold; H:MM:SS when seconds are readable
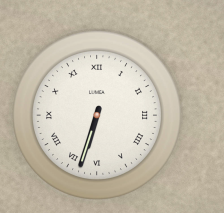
**6:33**
